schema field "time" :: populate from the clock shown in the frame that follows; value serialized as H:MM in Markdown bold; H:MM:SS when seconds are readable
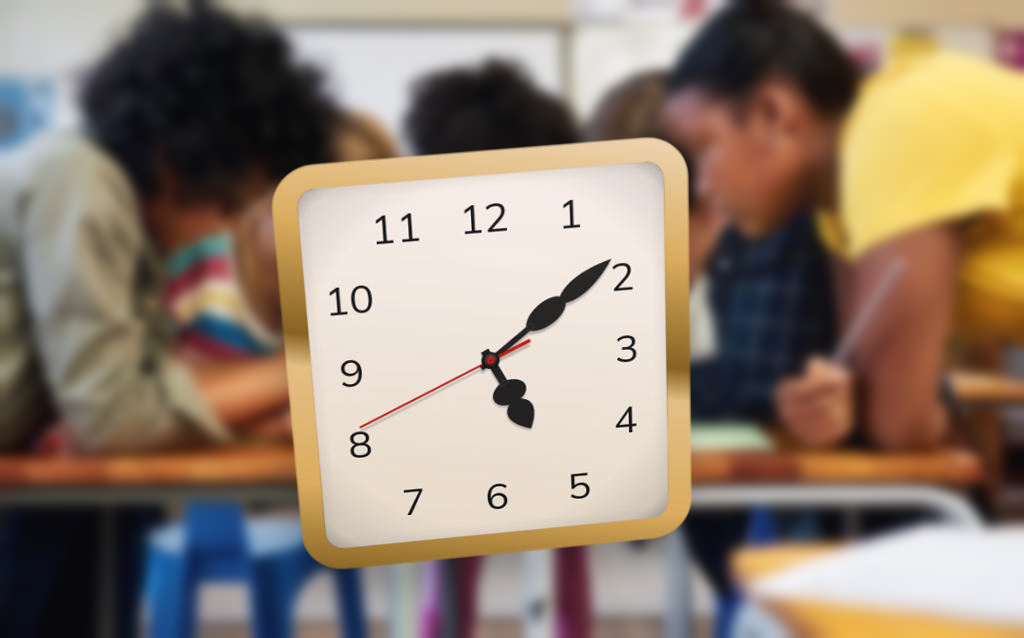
**5:08:41**
